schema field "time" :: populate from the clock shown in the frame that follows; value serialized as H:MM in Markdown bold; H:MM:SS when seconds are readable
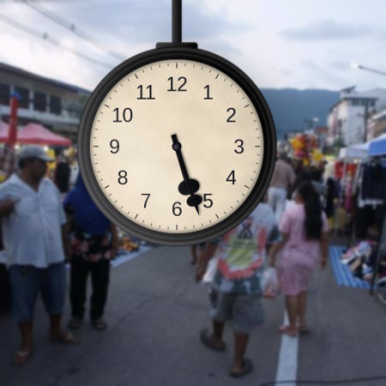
**5:27**
